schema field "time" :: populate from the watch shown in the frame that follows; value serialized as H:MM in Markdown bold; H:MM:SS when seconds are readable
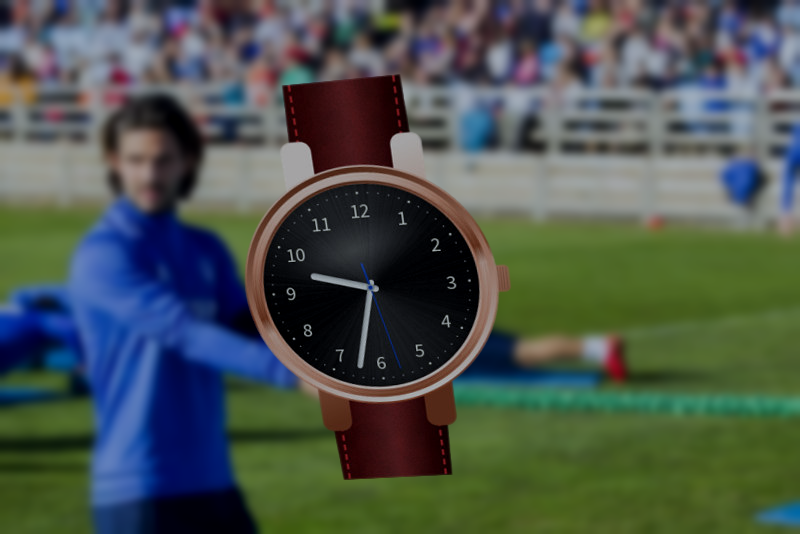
**9:32:28**
